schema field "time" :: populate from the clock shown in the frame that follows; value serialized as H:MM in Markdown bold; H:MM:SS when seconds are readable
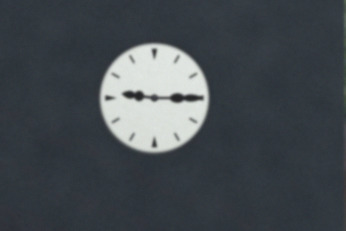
**9:15**
